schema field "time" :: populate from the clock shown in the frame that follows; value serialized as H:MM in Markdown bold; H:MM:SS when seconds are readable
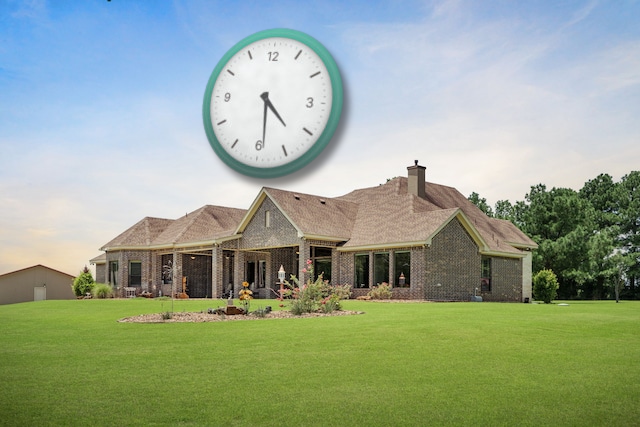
**4:29**
